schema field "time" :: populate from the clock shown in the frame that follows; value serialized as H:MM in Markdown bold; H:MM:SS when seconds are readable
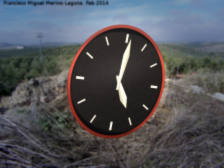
**5:01**
